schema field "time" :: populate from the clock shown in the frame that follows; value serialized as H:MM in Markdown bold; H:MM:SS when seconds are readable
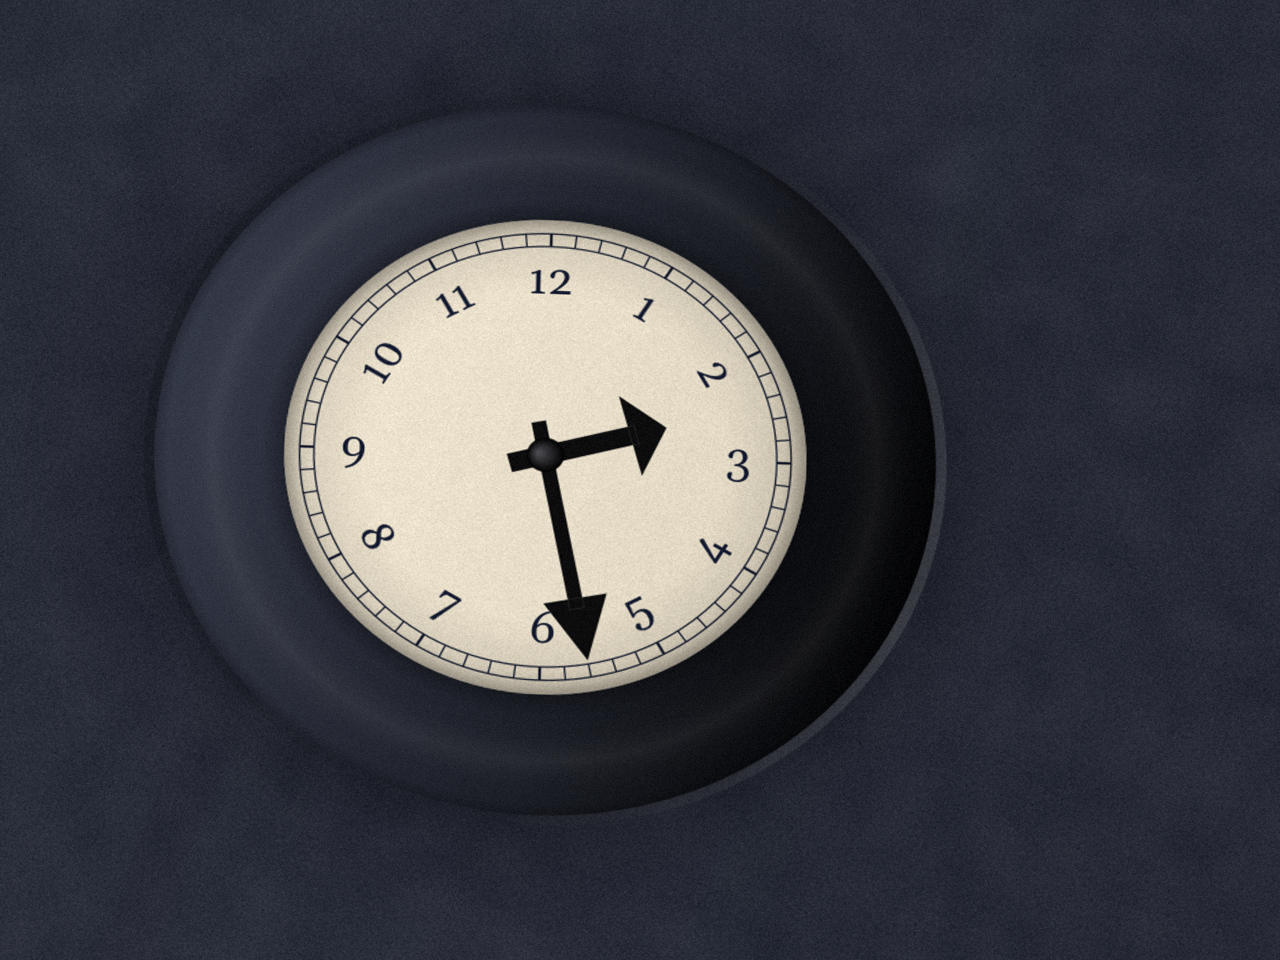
**2:28**
